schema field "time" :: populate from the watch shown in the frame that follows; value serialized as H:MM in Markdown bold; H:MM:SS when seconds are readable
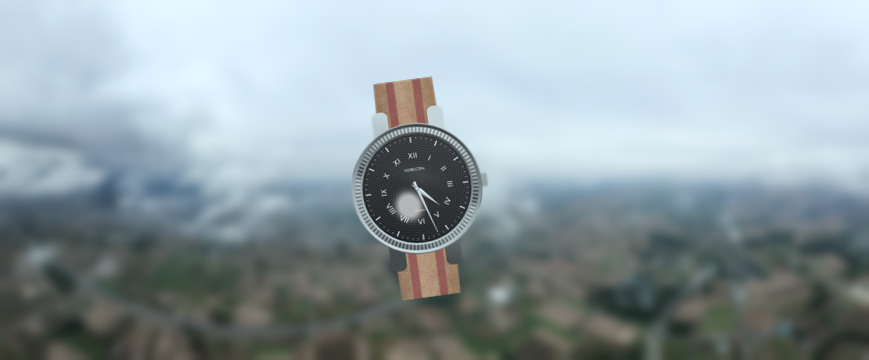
**4:27**
